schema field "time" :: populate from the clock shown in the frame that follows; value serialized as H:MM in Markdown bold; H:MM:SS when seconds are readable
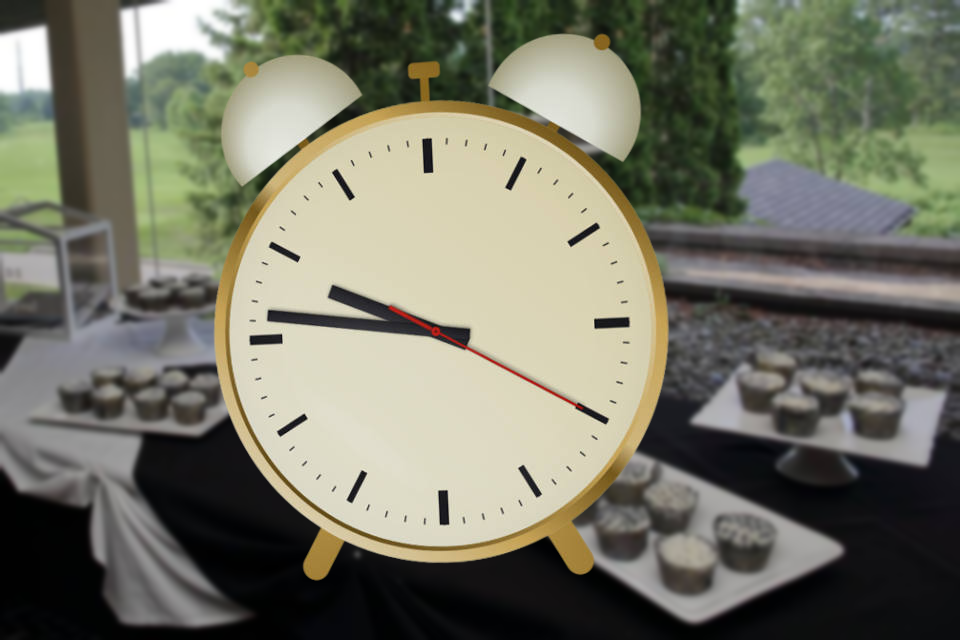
**9:46:20**
